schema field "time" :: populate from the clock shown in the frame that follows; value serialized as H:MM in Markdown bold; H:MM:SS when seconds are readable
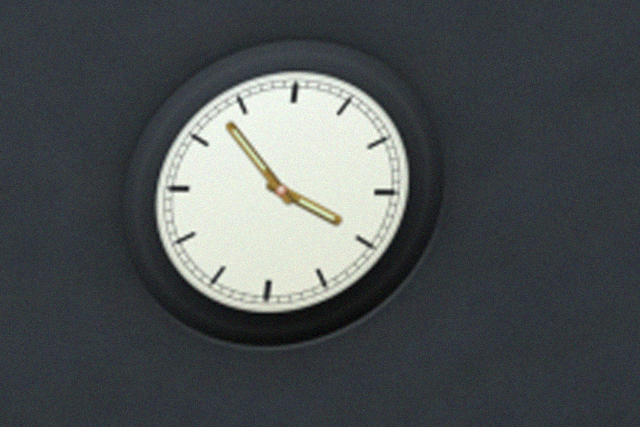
**3:53**
